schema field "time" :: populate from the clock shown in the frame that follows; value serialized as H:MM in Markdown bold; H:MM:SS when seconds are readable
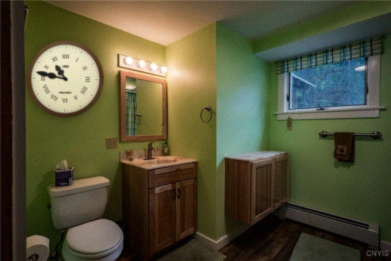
**10:47**
